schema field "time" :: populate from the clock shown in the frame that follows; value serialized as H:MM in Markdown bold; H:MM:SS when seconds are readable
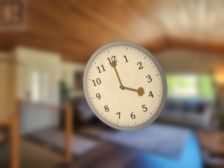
**4:00**
